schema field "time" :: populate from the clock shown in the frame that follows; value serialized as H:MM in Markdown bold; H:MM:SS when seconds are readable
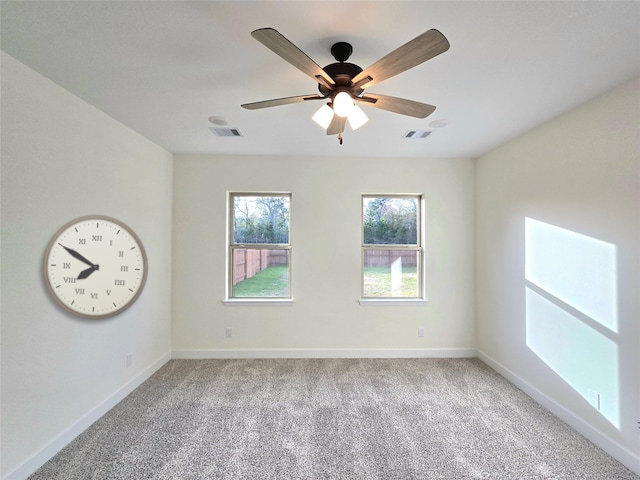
**7:50**
